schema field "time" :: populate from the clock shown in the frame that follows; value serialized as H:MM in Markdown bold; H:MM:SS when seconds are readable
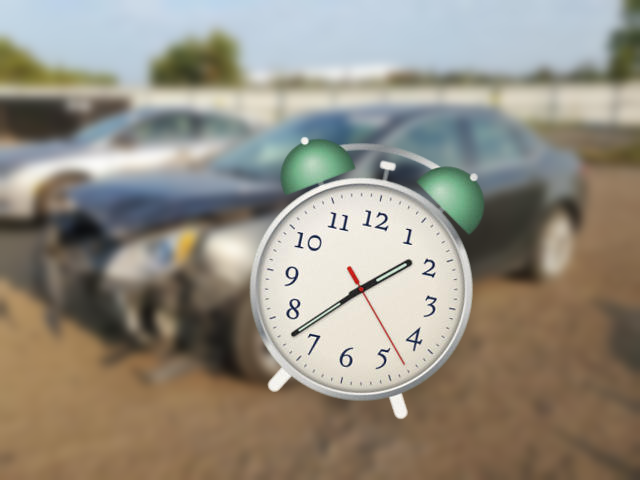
**1:37:23**
